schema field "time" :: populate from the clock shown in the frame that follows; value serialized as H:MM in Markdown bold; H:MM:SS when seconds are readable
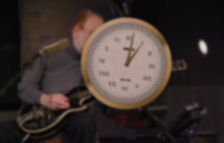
**1:01**
